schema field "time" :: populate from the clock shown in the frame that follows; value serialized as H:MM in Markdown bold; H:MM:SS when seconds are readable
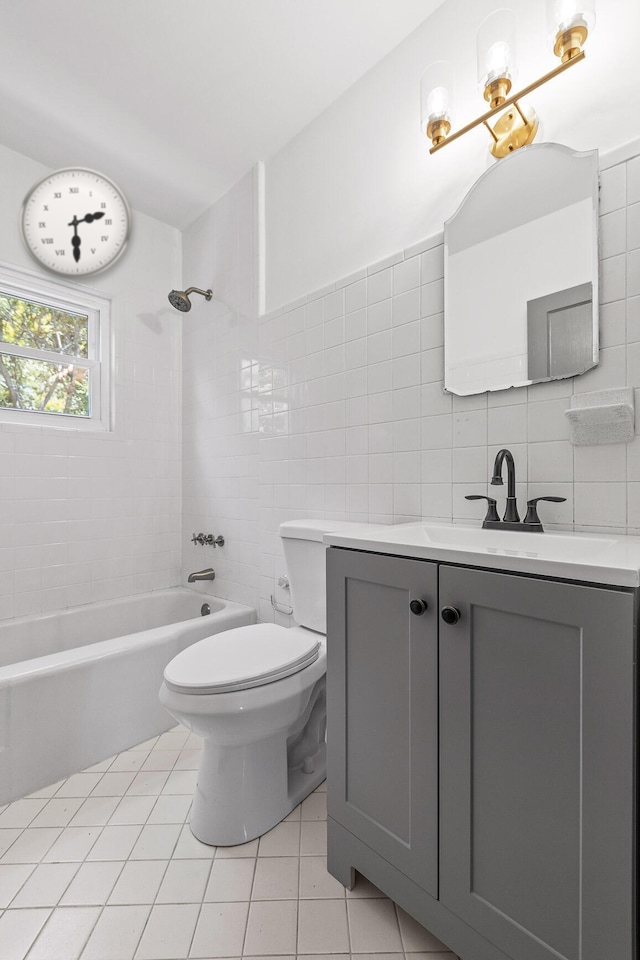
**2:30**
